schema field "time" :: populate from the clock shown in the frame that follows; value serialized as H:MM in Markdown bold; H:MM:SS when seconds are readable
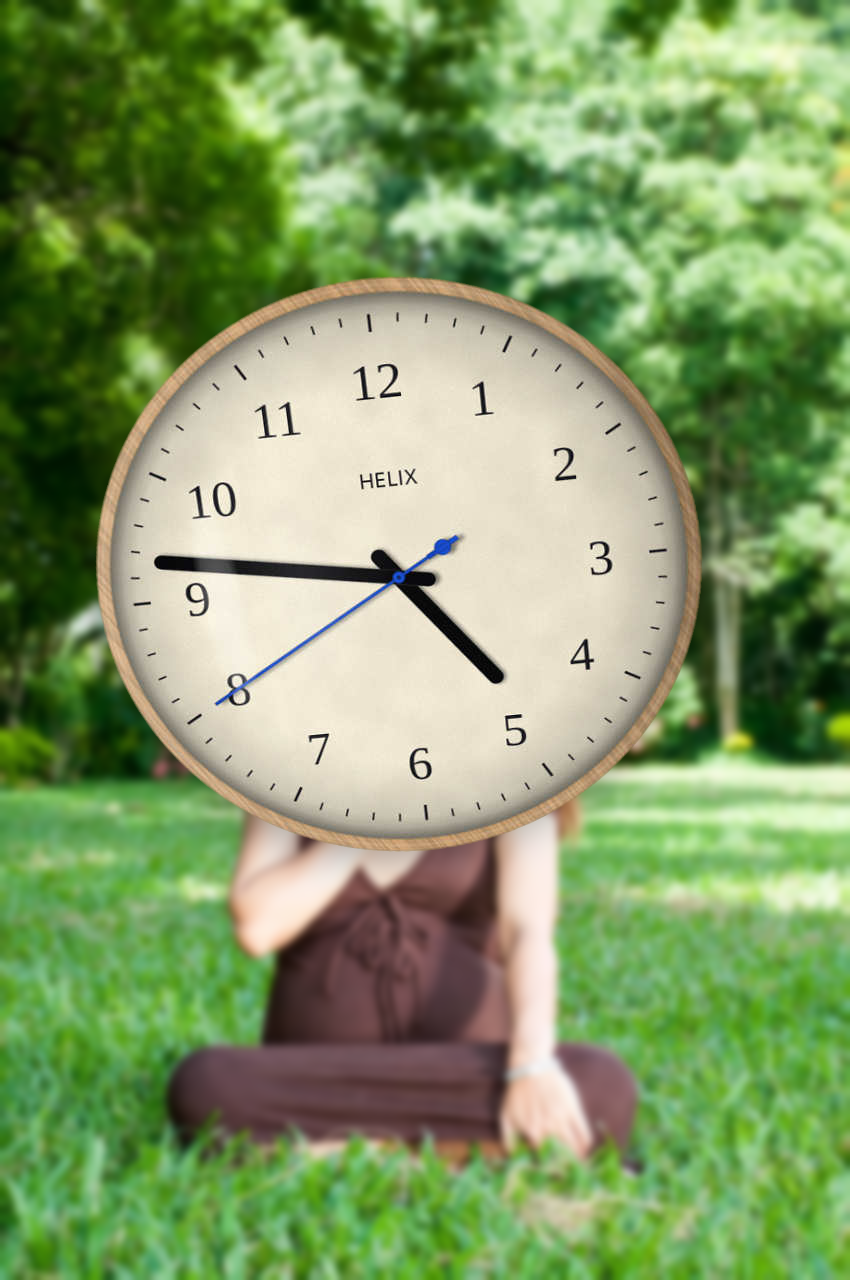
**4:46:40**
